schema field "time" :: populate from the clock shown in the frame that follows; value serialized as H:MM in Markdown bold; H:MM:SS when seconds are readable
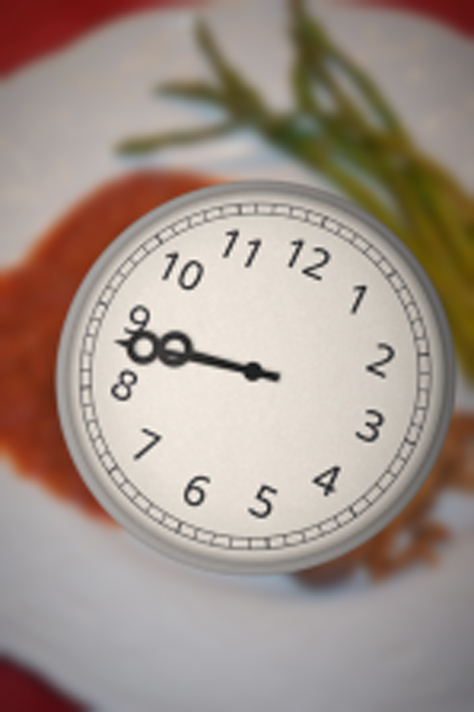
**8:43**
